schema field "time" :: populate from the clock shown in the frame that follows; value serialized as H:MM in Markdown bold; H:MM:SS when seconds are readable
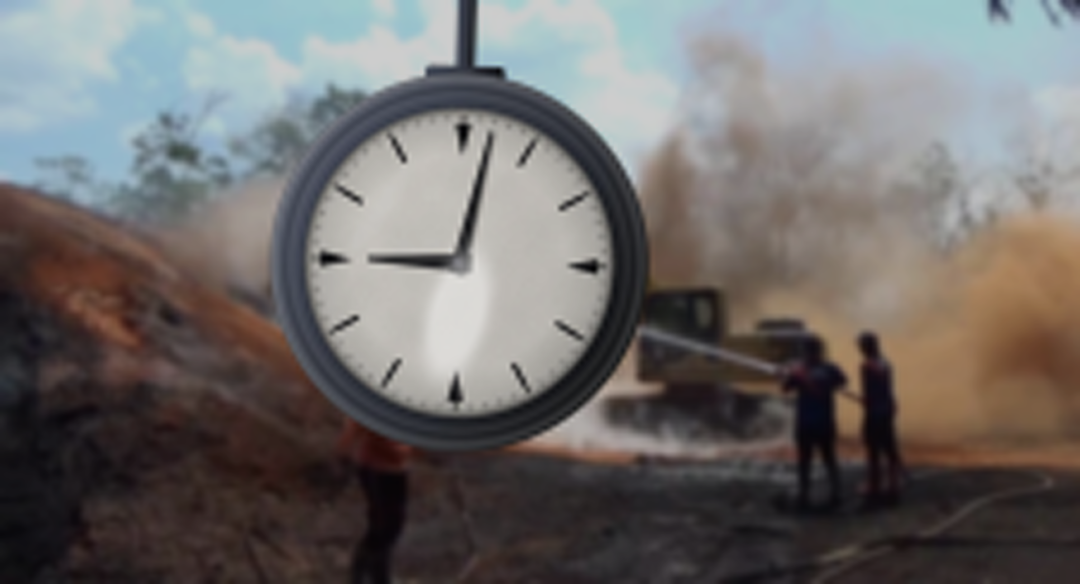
**9:02**
